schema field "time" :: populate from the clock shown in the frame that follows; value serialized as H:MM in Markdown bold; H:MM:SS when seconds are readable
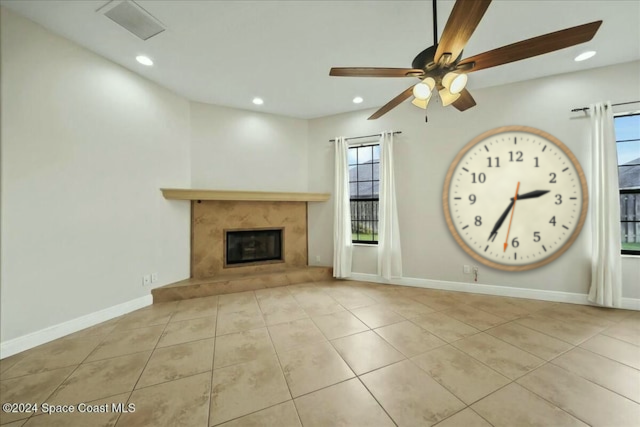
**2:35:32**
